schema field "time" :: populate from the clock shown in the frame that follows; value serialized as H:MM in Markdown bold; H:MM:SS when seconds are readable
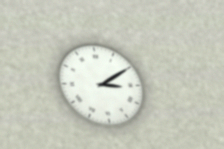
**3:10**
